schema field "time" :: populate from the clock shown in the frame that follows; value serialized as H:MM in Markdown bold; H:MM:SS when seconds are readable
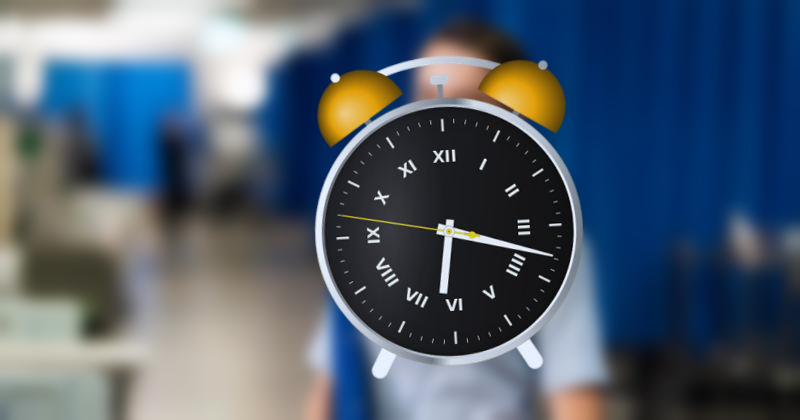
**6:17:47**
